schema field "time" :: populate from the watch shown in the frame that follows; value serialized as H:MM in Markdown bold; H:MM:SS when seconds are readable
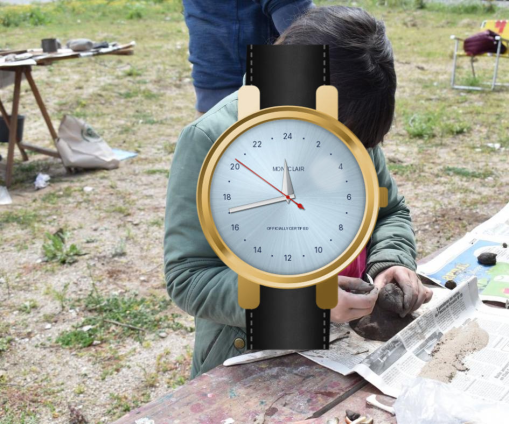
**23:42:51**
